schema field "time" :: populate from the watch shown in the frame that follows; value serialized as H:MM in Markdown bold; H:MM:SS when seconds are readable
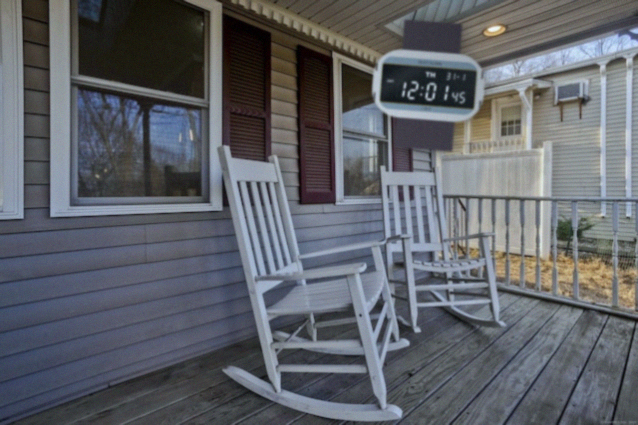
**12:01:45**
